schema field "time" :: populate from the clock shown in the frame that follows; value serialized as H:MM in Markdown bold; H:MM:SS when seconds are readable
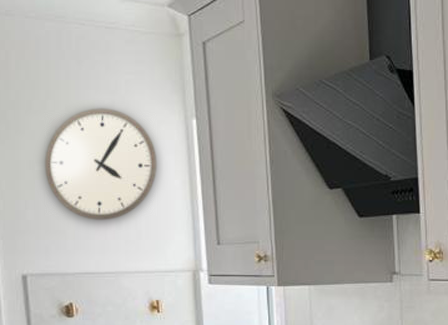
**4:05**
